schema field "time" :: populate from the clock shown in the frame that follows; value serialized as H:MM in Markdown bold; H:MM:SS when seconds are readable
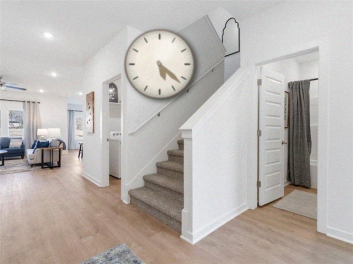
**5:22**
